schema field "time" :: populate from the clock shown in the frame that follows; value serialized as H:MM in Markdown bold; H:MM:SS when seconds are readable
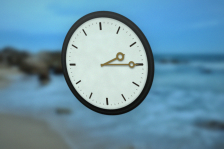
**2:15**
